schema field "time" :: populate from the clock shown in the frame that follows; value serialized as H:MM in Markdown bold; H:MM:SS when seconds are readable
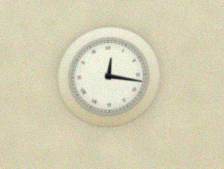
**12:17**
